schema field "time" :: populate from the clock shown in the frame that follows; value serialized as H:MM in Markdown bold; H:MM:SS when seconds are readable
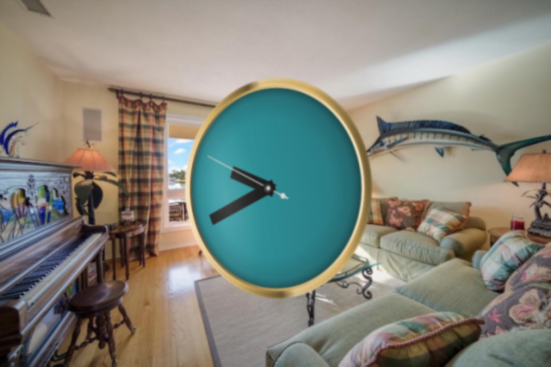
**9:40:49**
